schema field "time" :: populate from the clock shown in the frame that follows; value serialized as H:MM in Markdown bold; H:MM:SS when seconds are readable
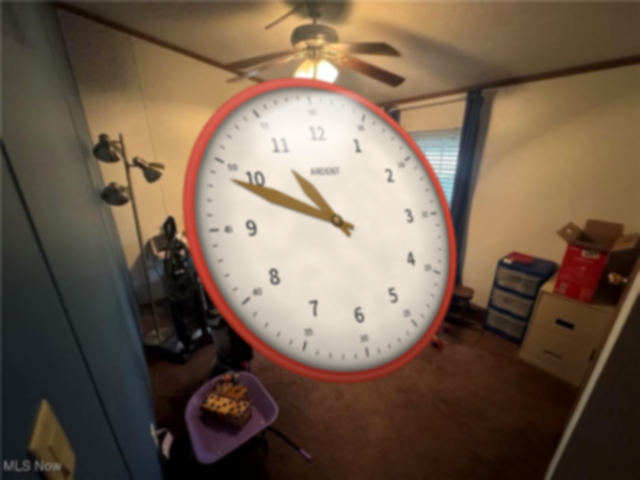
**10:49**
